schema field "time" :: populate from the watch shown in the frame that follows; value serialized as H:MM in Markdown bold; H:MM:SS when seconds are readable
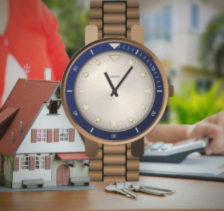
**11:06**
